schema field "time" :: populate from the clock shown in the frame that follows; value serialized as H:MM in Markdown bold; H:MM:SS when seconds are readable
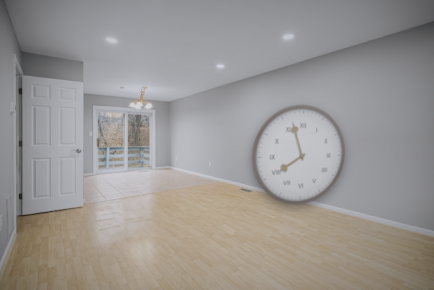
**7:57**
